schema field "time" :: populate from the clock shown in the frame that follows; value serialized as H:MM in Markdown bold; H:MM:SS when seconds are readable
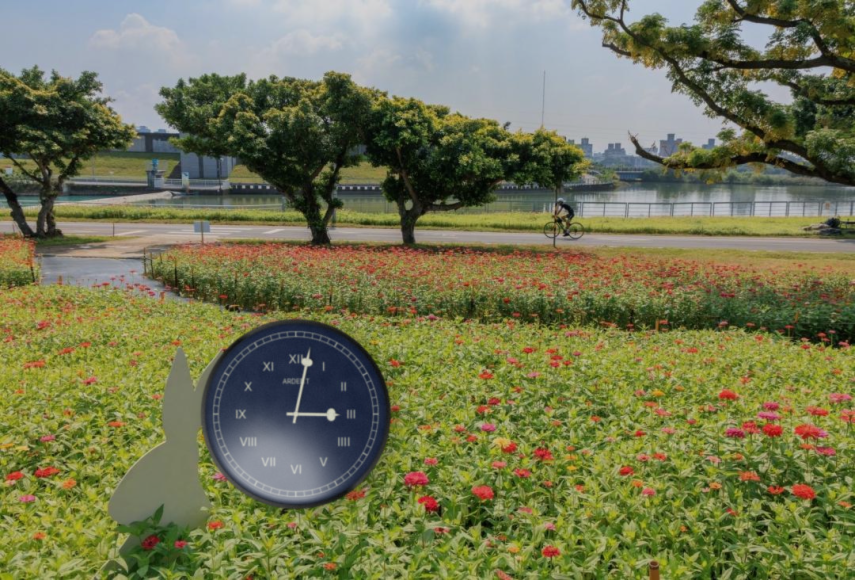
**3:02**
